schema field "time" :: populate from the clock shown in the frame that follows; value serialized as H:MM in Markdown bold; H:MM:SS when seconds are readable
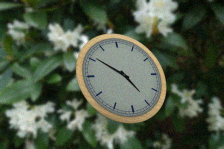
**4:51**
